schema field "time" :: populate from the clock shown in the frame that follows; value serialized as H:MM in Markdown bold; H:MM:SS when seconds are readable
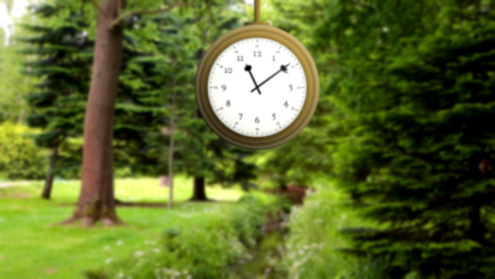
**11:09**
